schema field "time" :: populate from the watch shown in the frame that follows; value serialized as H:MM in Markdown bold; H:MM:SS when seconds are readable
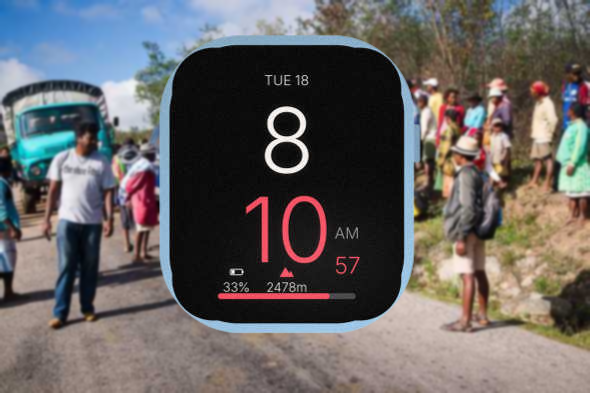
**8:10:57**
